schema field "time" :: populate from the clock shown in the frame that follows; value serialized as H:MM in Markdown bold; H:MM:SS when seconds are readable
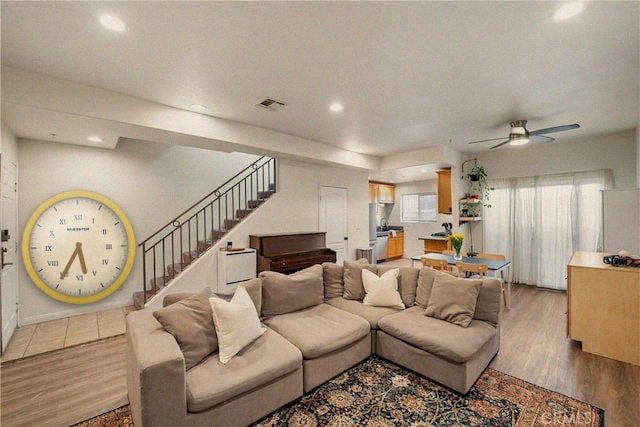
**5:35**
